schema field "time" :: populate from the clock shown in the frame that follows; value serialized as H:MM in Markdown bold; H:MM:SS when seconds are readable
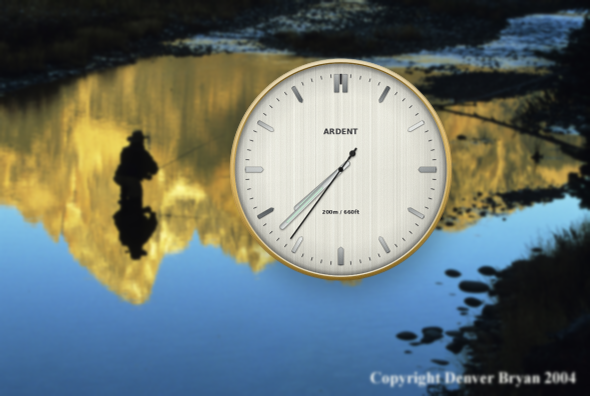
**7:37:36**
